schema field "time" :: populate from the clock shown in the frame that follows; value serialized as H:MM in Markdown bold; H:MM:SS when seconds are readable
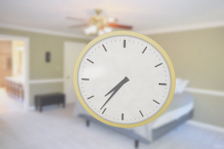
**7:36**
